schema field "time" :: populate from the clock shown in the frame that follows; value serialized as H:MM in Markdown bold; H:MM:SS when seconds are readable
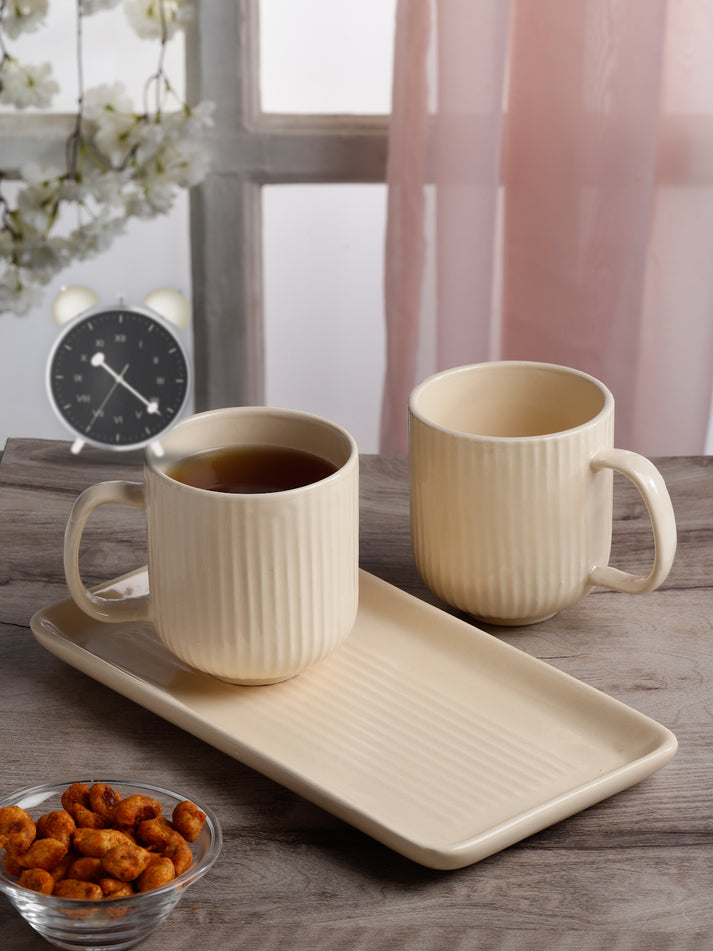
**10:21:35**
